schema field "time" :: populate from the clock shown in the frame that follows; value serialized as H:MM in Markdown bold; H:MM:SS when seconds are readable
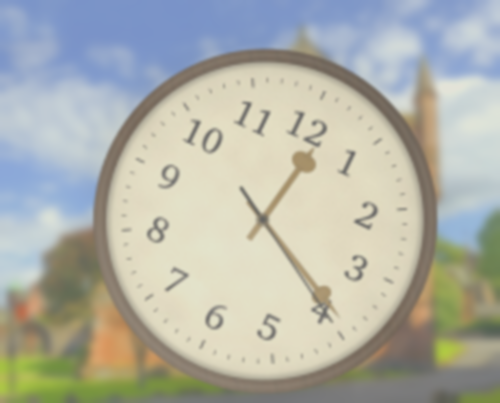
**12:19:20**
